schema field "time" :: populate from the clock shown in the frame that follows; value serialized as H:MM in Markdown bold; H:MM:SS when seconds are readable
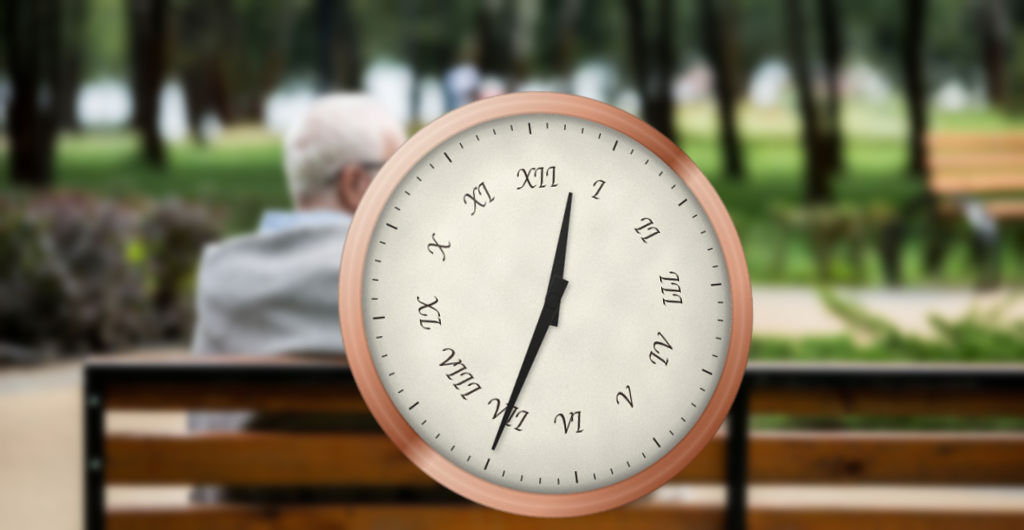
**12:35**
